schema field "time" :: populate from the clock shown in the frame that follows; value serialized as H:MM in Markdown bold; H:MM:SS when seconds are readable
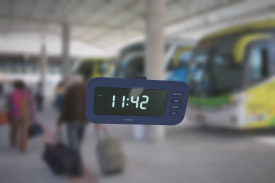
**11:42**
